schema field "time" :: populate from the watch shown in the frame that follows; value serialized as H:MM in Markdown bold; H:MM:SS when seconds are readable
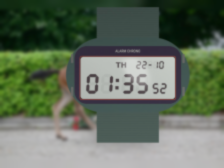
**1:35:52**
